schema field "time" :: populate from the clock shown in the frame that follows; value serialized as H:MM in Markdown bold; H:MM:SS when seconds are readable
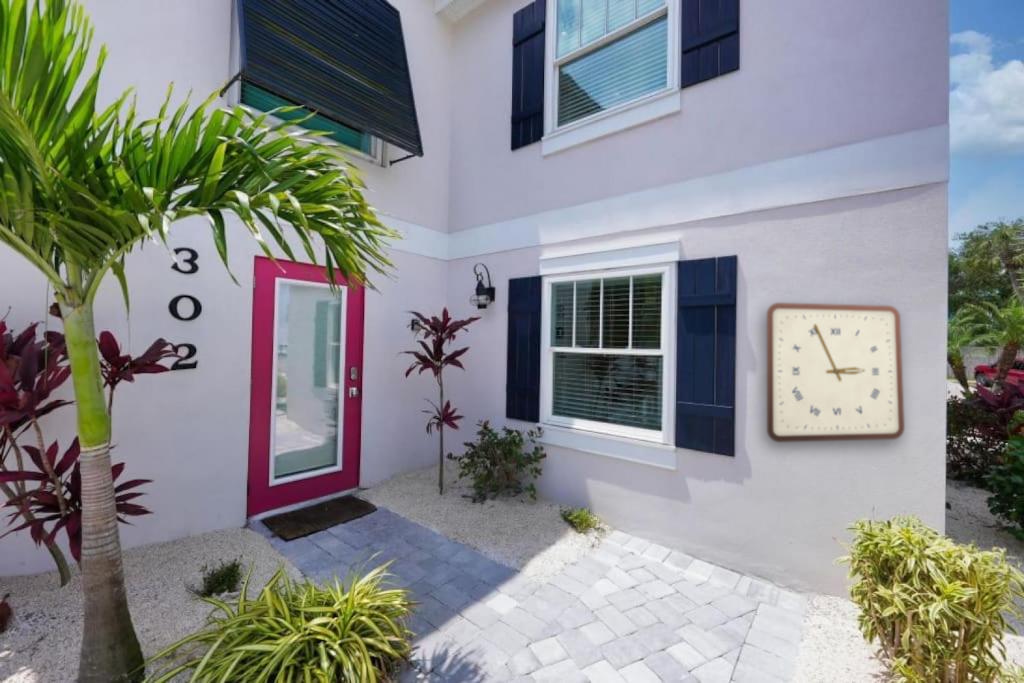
**2:56**
